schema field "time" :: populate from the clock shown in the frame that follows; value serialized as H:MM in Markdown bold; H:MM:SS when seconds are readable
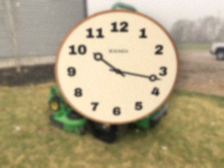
**10:17**
